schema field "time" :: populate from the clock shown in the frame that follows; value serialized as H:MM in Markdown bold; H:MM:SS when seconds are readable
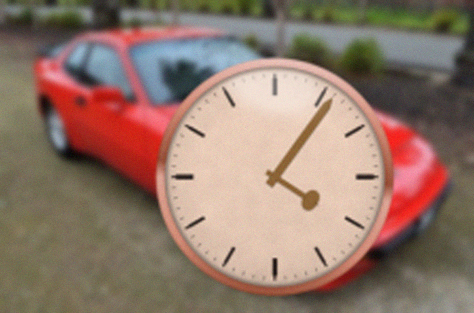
**4:06**
